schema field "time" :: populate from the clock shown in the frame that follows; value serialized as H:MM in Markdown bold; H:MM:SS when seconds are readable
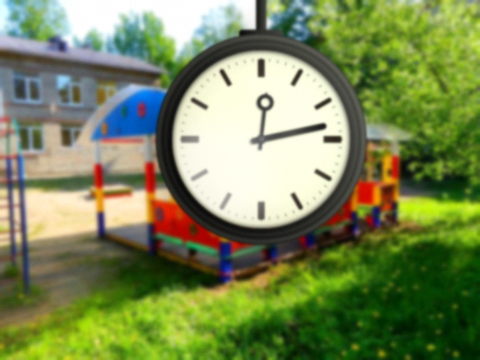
**12:13**
